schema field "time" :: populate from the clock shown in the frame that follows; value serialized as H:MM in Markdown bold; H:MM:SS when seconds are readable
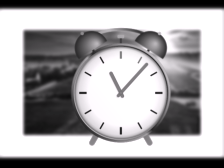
**11:07**
